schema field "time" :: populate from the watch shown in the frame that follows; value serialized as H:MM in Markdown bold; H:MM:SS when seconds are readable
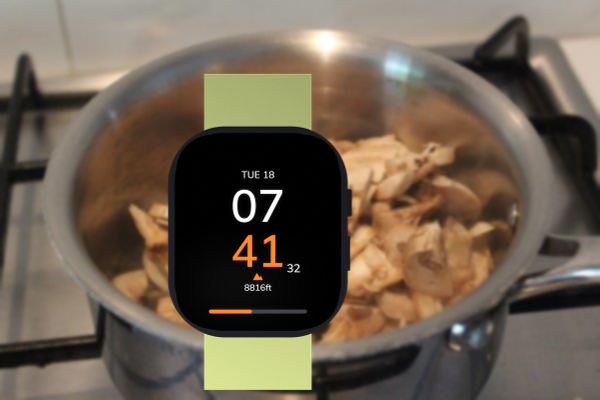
**7:41:32**
